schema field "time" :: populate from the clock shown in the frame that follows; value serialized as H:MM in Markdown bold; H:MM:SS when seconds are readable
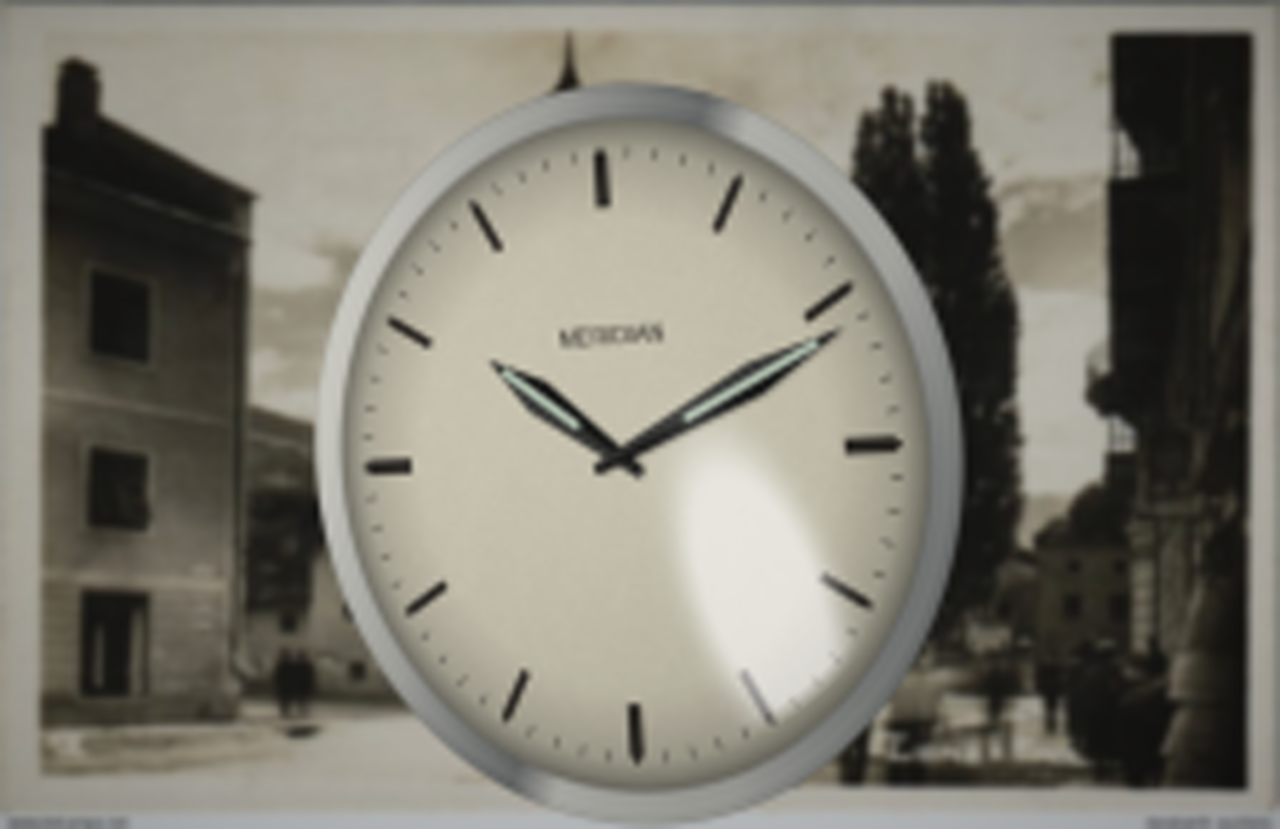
**10:11**
